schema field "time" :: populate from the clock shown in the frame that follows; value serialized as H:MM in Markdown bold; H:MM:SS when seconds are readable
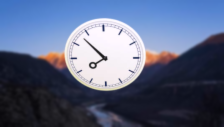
**7:53**
